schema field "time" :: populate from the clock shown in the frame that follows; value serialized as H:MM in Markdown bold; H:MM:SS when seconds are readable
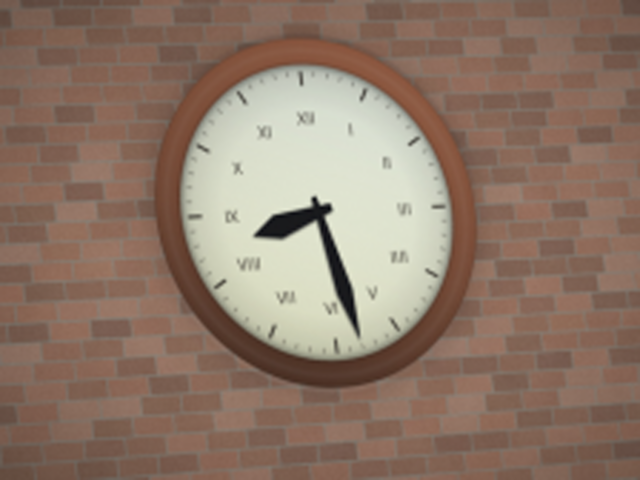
**8:28**
